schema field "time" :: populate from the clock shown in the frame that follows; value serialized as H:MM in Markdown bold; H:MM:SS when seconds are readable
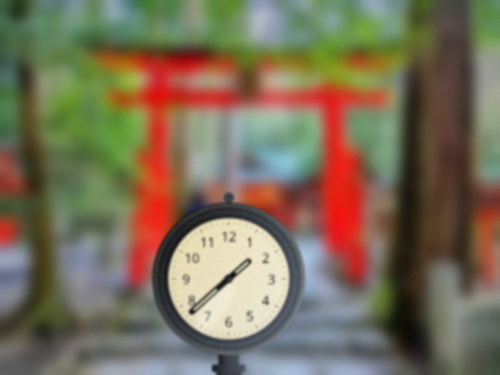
**1:38**
